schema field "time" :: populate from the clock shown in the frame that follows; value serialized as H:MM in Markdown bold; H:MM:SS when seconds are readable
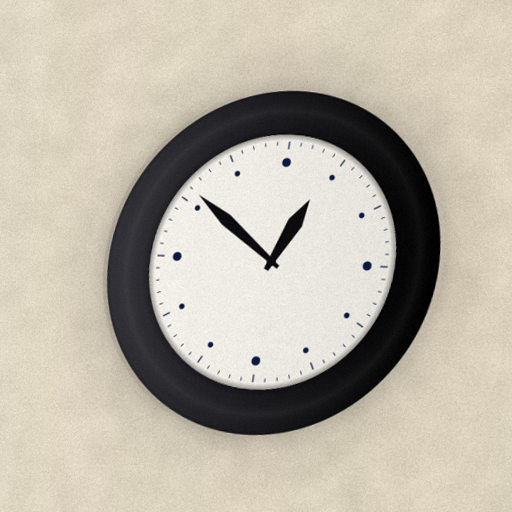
**12:51**
